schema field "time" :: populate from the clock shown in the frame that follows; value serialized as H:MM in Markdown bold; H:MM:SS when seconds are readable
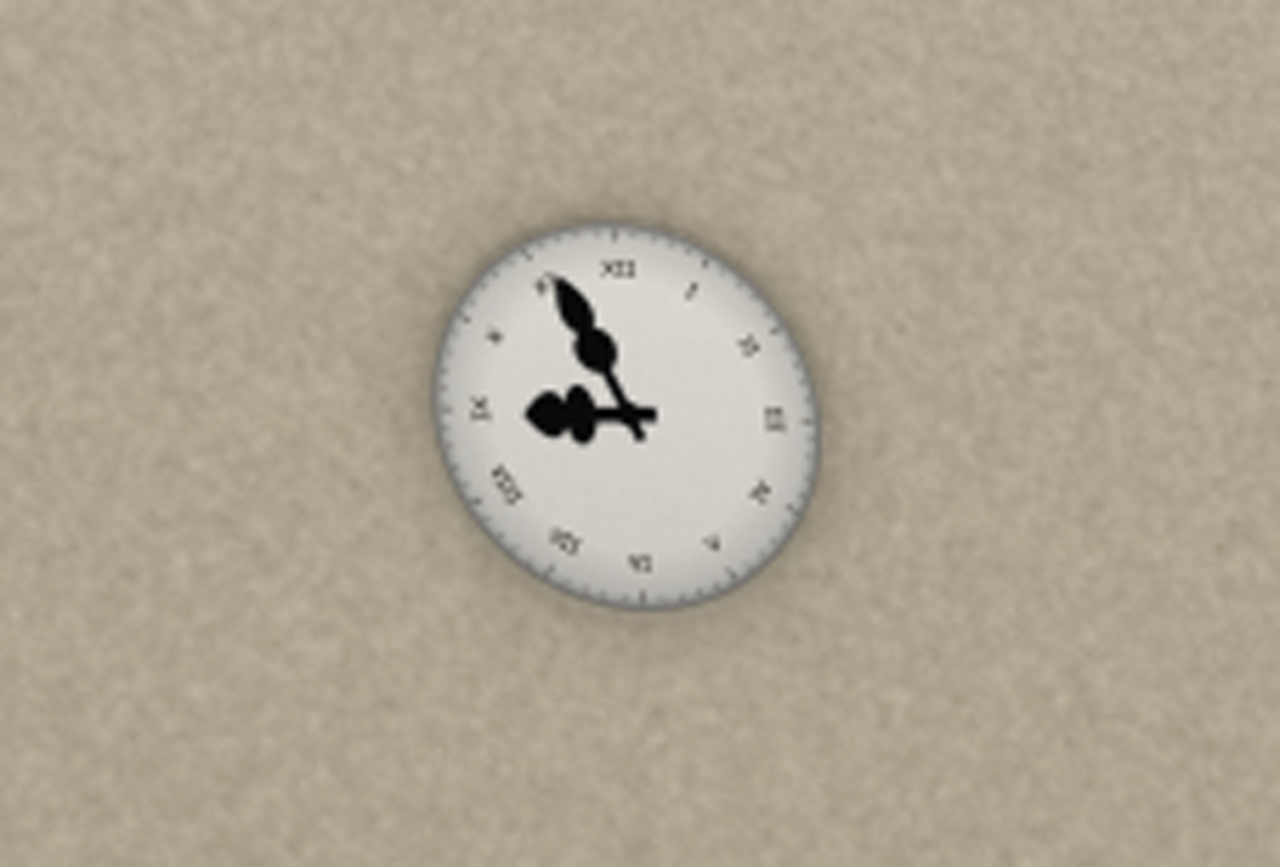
**8:56**
